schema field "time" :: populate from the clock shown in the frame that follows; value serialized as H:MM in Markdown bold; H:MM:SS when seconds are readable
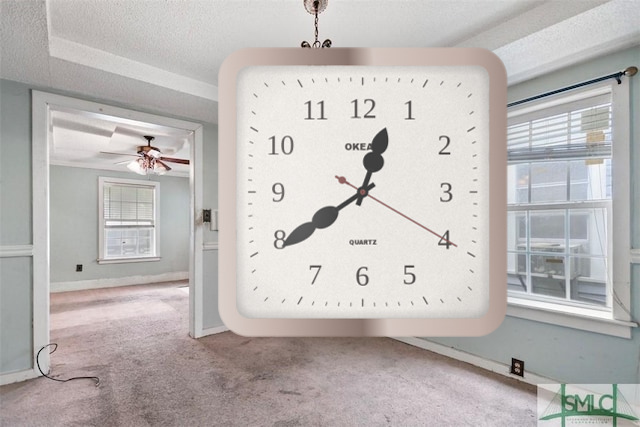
**12:39:20**
